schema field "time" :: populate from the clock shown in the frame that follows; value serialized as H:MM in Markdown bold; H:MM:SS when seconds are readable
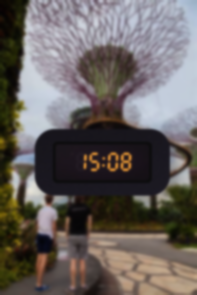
**15:08**
